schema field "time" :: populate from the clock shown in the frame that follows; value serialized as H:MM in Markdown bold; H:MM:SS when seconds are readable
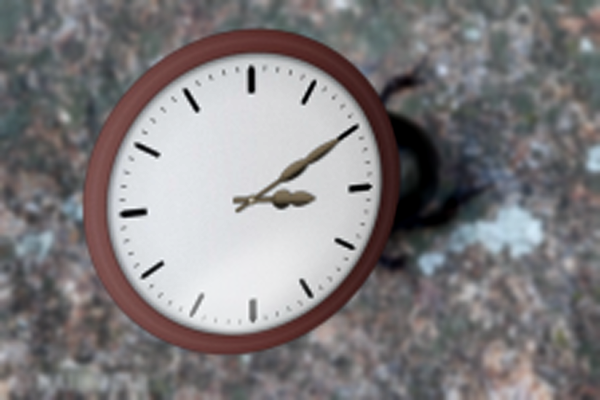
**3:10**
